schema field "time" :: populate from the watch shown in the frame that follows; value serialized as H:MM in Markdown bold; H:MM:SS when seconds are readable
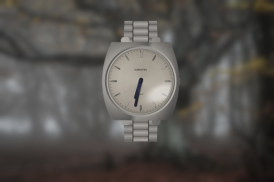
**6:32**
